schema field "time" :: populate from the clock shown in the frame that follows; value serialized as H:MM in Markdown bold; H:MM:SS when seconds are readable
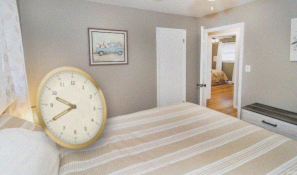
**9:40**
